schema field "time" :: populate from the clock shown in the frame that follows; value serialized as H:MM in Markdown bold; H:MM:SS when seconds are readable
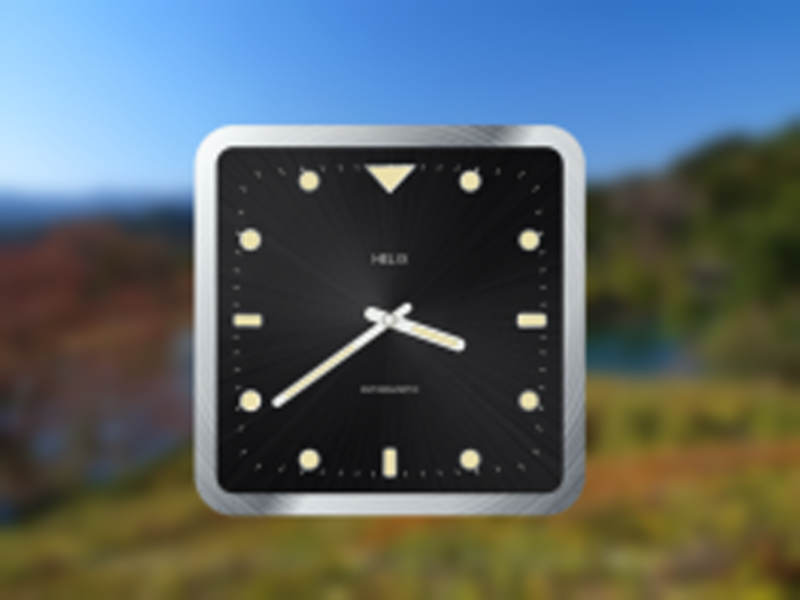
**3:39**
